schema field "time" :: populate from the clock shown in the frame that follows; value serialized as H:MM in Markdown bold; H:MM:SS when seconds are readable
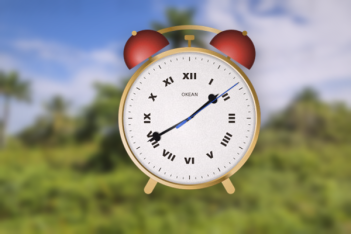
**1:40:09**
